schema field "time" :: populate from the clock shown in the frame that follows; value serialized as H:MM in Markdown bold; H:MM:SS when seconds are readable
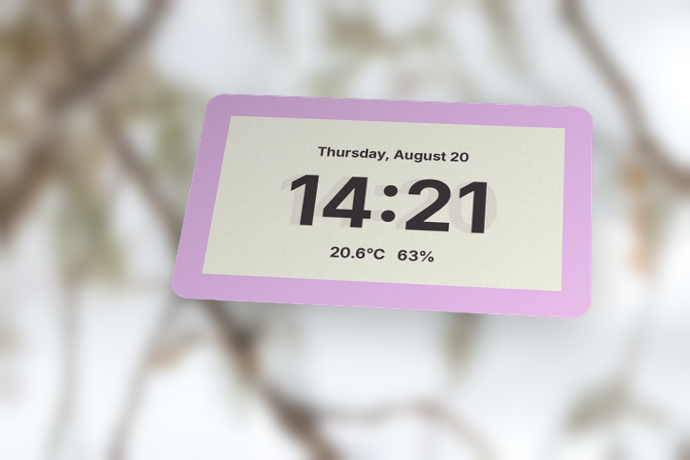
**14:21**
